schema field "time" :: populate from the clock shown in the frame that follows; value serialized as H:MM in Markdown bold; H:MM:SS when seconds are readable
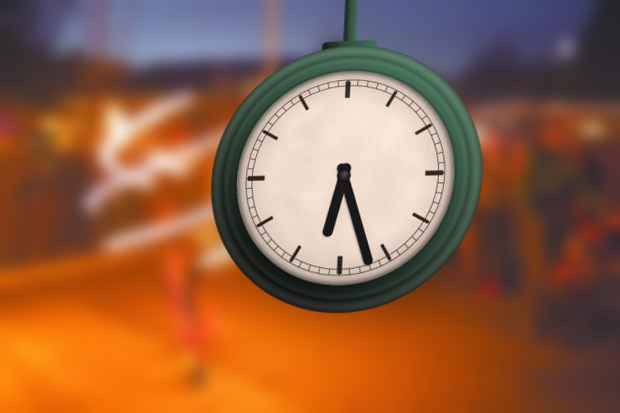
**6:27**
